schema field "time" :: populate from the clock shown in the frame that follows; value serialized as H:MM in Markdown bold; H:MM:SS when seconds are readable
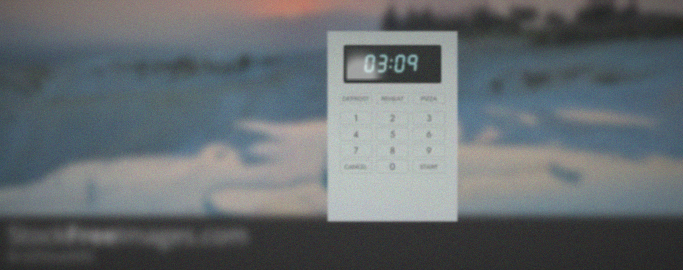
**3:09**
